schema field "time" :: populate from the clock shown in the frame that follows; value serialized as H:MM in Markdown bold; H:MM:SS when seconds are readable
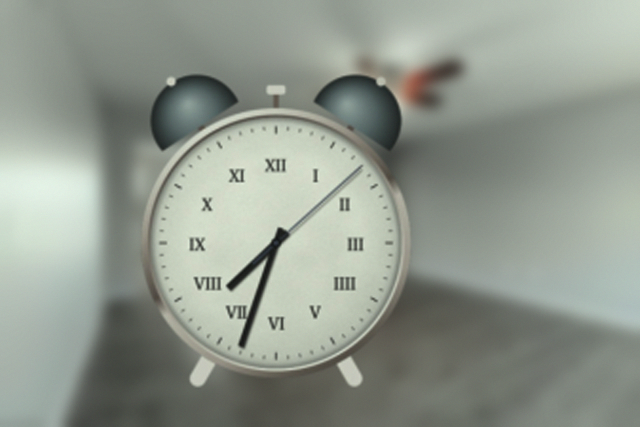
**7:33:08**
